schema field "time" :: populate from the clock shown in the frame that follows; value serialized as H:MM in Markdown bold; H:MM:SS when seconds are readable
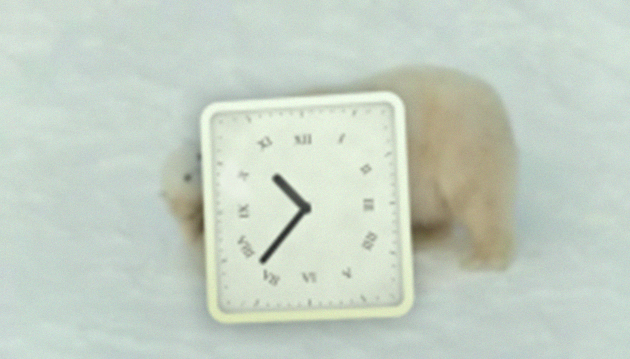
**10:37**
